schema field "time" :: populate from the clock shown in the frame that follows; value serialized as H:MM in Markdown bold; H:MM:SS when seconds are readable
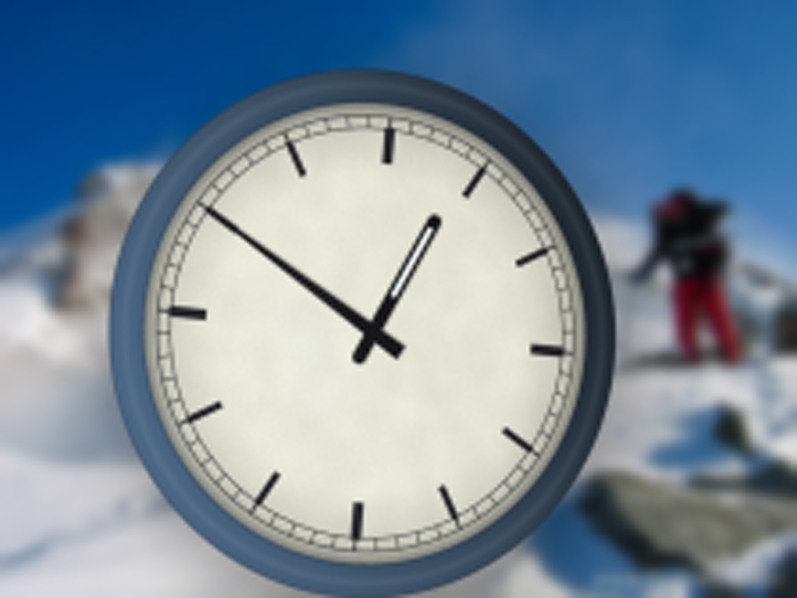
**12:50**
